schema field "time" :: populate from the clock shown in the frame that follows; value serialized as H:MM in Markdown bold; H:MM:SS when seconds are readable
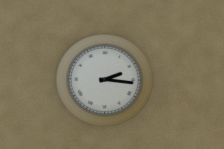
**2:16**
